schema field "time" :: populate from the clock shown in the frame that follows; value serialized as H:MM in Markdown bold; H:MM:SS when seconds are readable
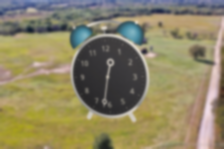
**12:32**
